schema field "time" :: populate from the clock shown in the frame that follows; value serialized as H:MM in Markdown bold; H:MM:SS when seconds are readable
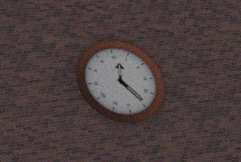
**12:24**
